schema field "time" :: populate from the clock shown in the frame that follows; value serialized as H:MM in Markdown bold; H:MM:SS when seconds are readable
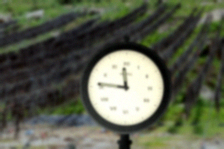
**11:46**
